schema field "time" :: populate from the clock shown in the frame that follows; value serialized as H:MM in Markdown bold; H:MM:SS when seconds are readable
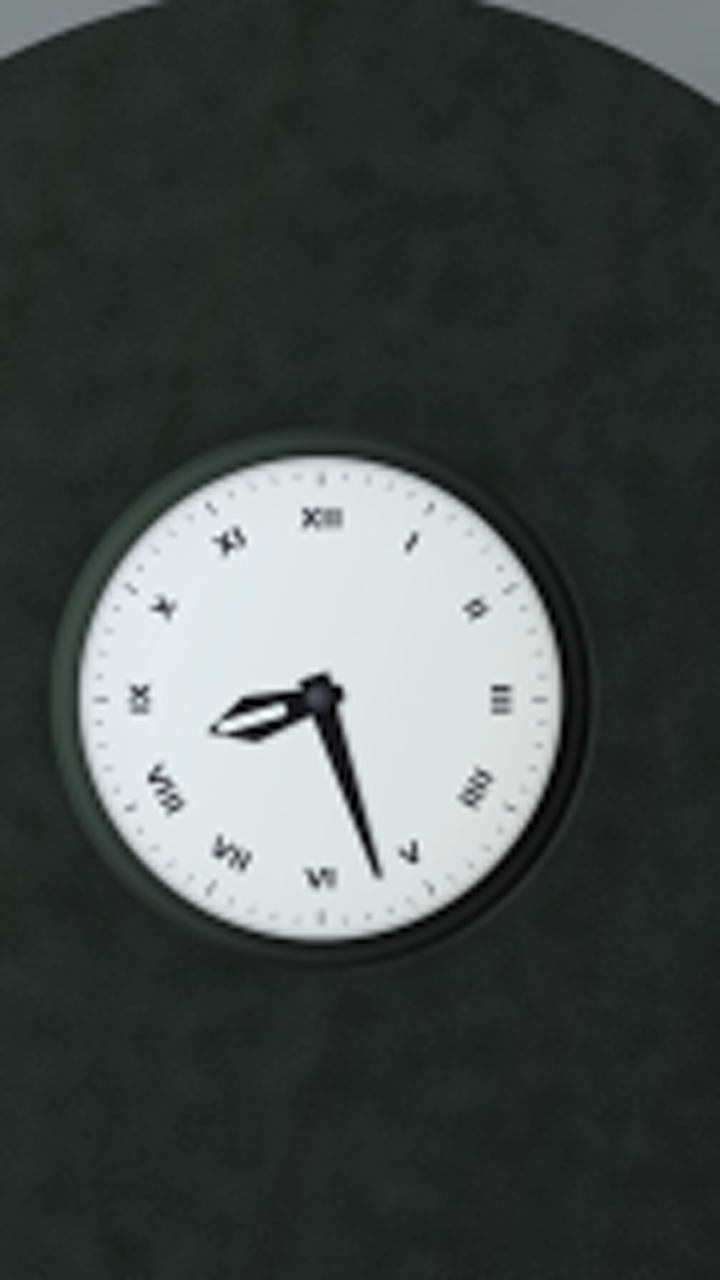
**8:27**
